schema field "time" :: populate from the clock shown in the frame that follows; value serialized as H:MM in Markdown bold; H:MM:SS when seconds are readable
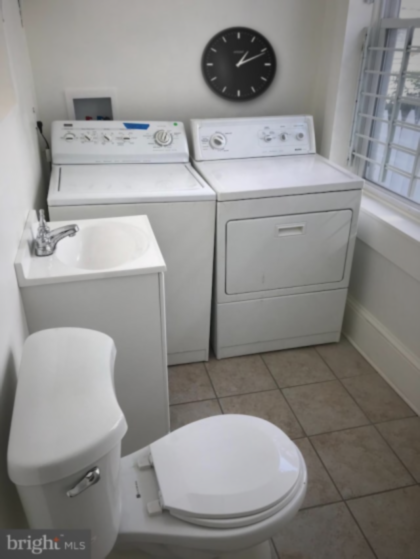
**1:11**
